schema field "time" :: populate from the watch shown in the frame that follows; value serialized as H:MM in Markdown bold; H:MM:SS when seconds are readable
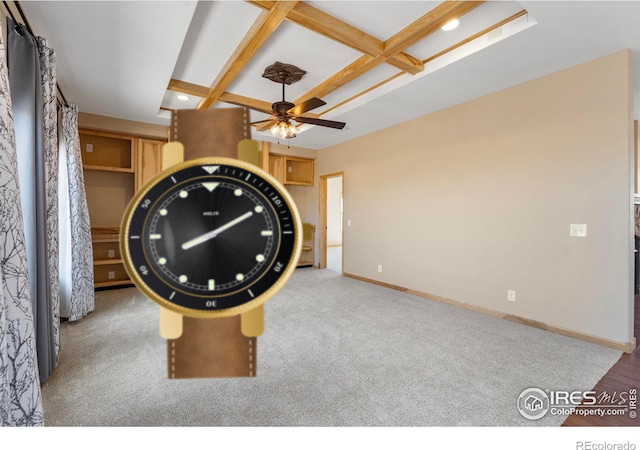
**8:10**
